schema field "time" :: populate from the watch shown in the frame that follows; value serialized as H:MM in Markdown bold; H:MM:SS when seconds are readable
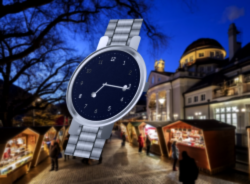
**7:16**
